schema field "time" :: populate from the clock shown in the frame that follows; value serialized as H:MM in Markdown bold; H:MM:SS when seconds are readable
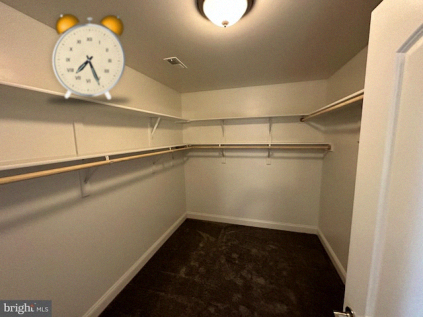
**7:26**
